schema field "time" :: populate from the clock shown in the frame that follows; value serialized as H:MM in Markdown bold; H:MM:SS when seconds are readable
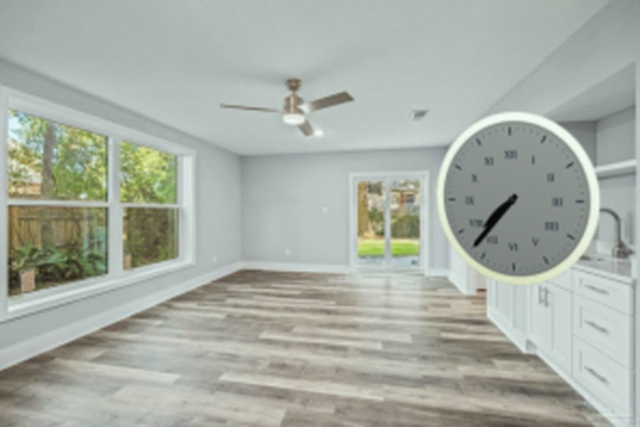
**7:37**
